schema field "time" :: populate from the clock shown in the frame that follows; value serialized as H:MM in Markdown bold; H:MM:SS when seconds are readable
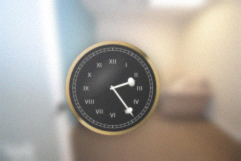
**2:24**
